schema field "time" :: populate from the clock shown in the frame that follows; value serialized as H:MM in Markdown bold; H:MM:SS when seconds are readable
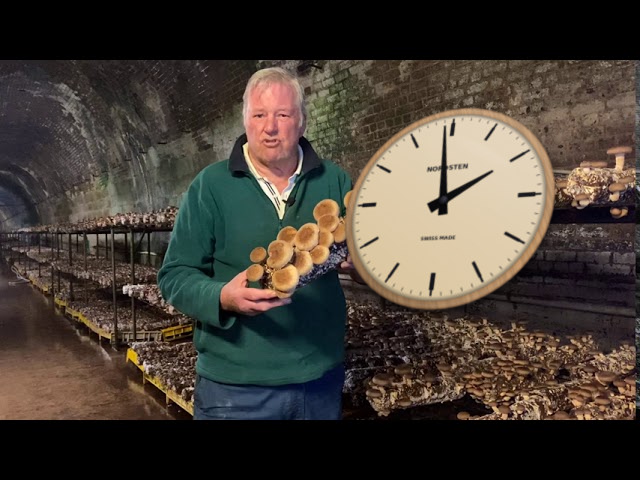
**1:59**
